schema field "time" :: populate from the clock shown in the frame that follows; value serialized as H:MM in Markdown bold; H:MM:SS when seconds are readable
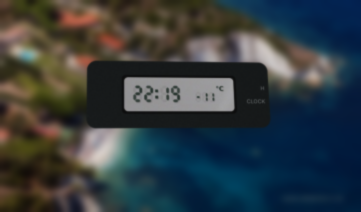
**22:19**
